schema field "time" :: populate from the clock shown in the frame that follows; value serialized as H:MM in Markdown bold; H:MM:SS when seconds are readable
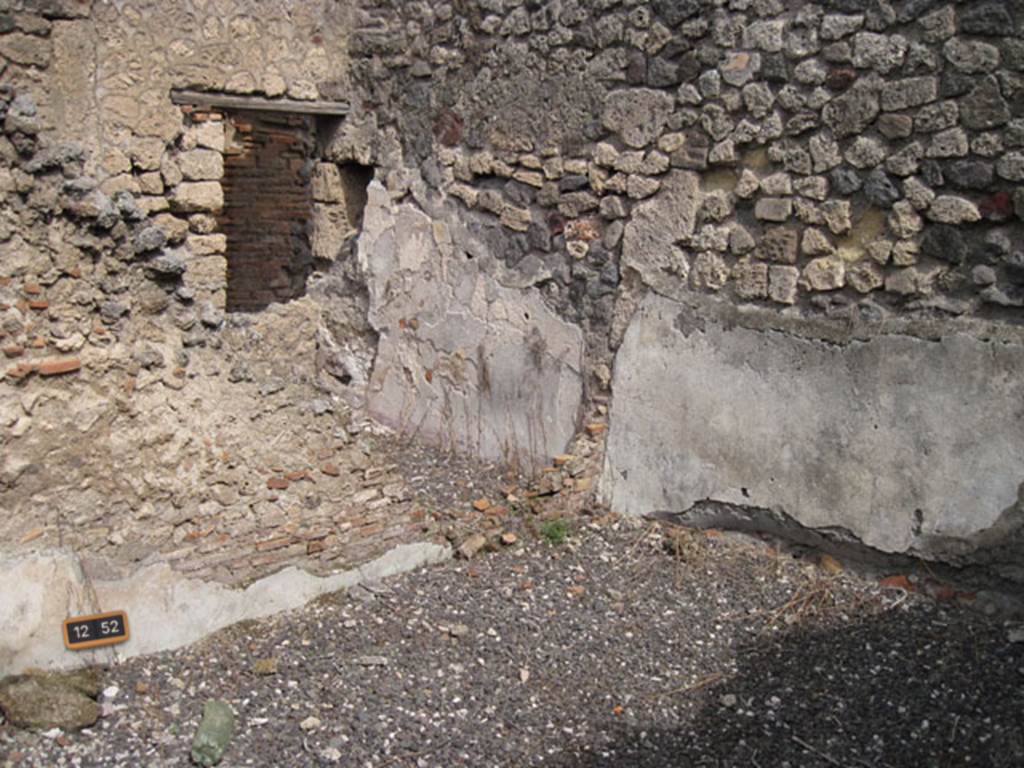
**12:52**
